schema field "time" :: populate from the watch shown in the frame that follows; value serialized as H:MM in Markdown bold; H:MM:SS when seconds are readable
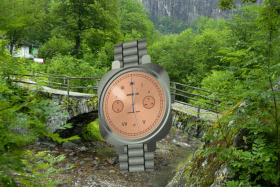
**12:28**
